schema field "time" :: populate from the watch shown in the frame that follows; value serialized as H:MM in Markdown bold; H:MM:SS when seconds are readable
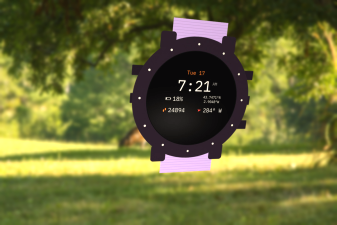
**7:21**
